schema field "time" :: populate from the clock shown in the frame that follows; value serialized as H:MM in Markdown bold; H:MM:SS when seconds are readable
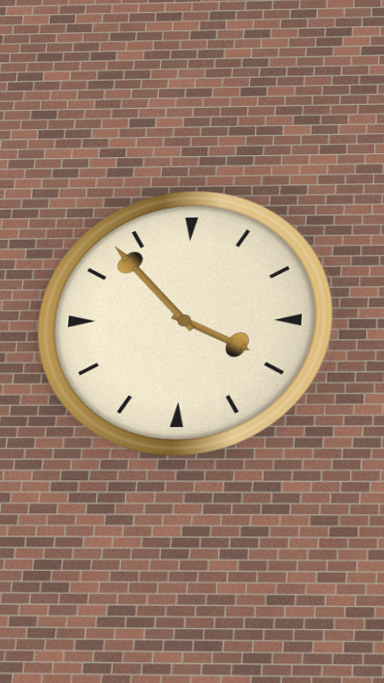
**3:53**
